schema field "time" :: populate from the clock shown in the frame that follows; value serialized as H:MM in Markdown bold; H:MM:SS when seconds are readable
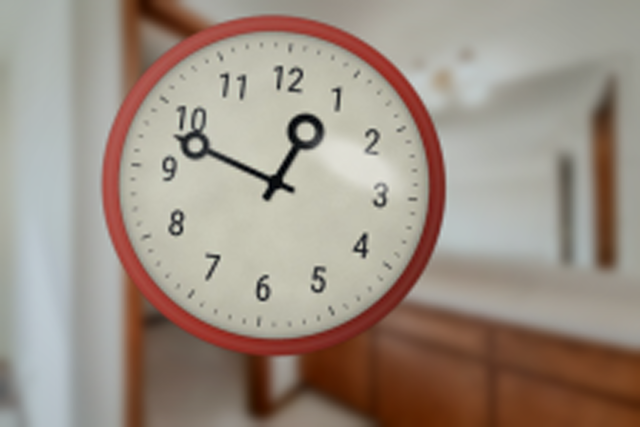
**12:48**
